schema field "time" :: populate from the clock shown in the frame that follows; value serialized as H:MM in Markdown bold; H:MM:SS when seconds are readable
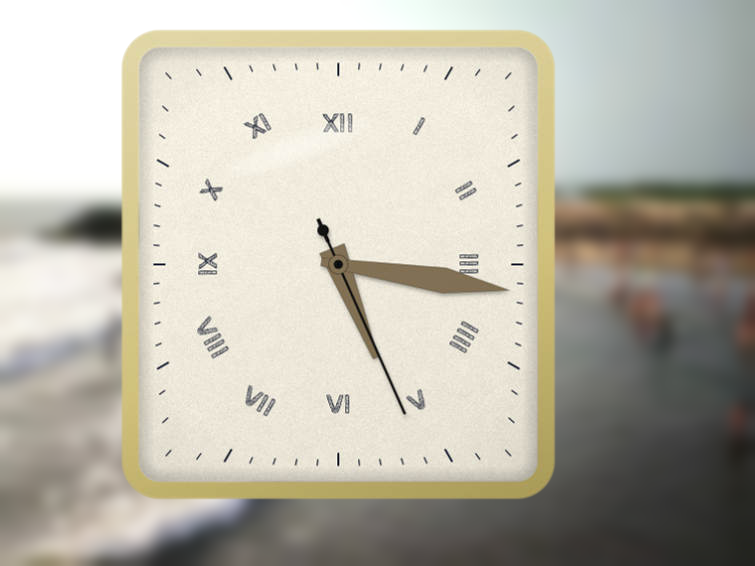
**5:16:26**
